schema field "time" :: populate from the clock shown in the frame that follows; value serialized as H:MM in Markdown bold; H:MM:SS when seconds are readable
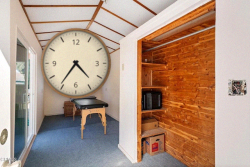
**4:36**
